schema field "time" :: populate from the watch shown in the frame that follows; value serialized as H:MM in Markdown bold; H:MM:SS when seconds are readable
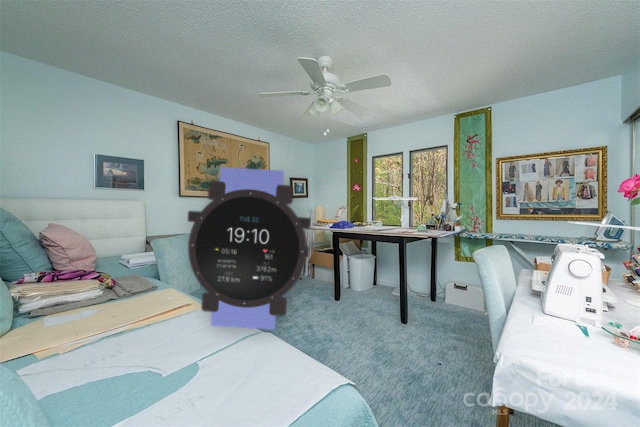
**19:10**
